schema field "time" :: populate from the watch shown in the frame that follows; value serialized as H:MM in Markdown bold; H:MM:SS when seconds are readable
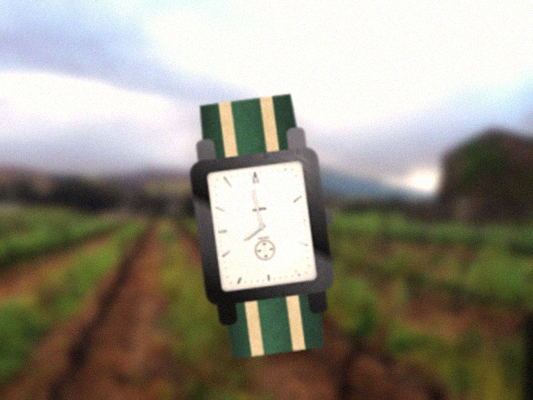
**7:59**
